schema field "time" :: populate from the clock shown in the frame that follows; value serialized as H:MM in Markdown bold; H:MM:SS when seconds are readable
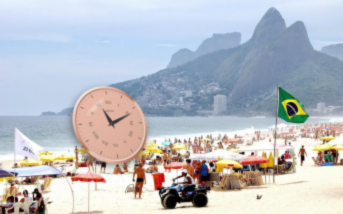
**11:11**
